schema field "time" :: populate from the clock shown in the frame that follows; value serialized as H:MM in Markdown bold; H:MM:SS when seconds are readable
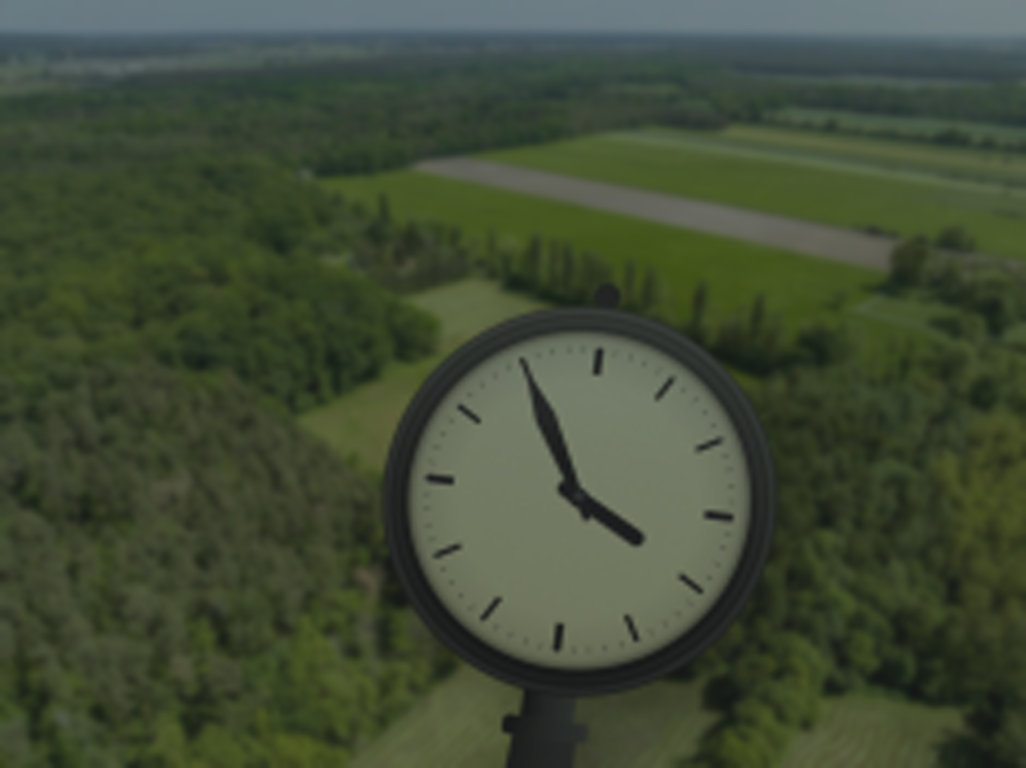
**3:55**
